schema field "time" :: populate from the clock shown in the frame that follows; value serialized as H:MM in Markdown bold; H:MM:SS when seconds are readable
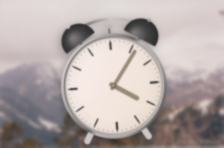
**4:06**
